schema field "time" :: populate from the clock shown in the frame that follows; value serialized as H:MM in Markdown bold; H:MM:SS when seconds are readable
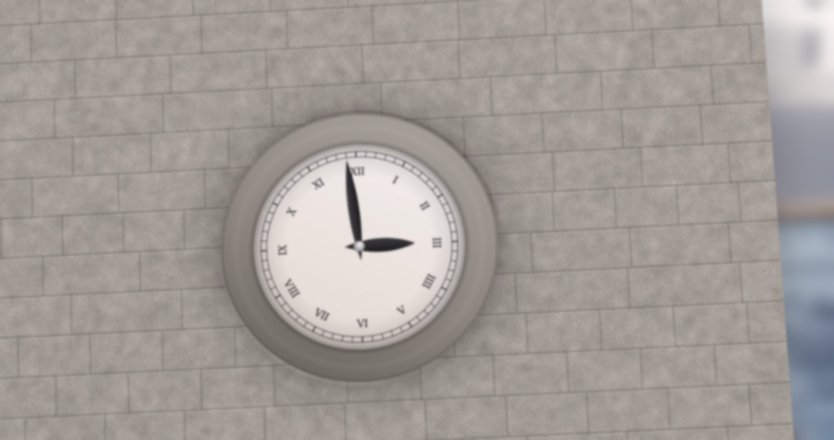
**2:59**
